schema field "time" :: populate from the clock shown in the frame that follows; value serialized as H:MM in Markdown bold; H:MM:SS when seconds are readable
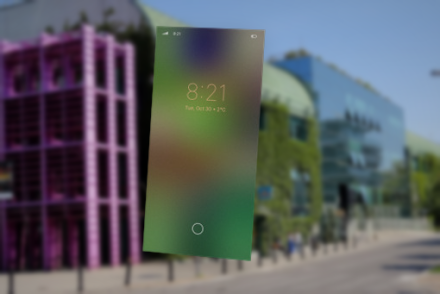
**8:21**
